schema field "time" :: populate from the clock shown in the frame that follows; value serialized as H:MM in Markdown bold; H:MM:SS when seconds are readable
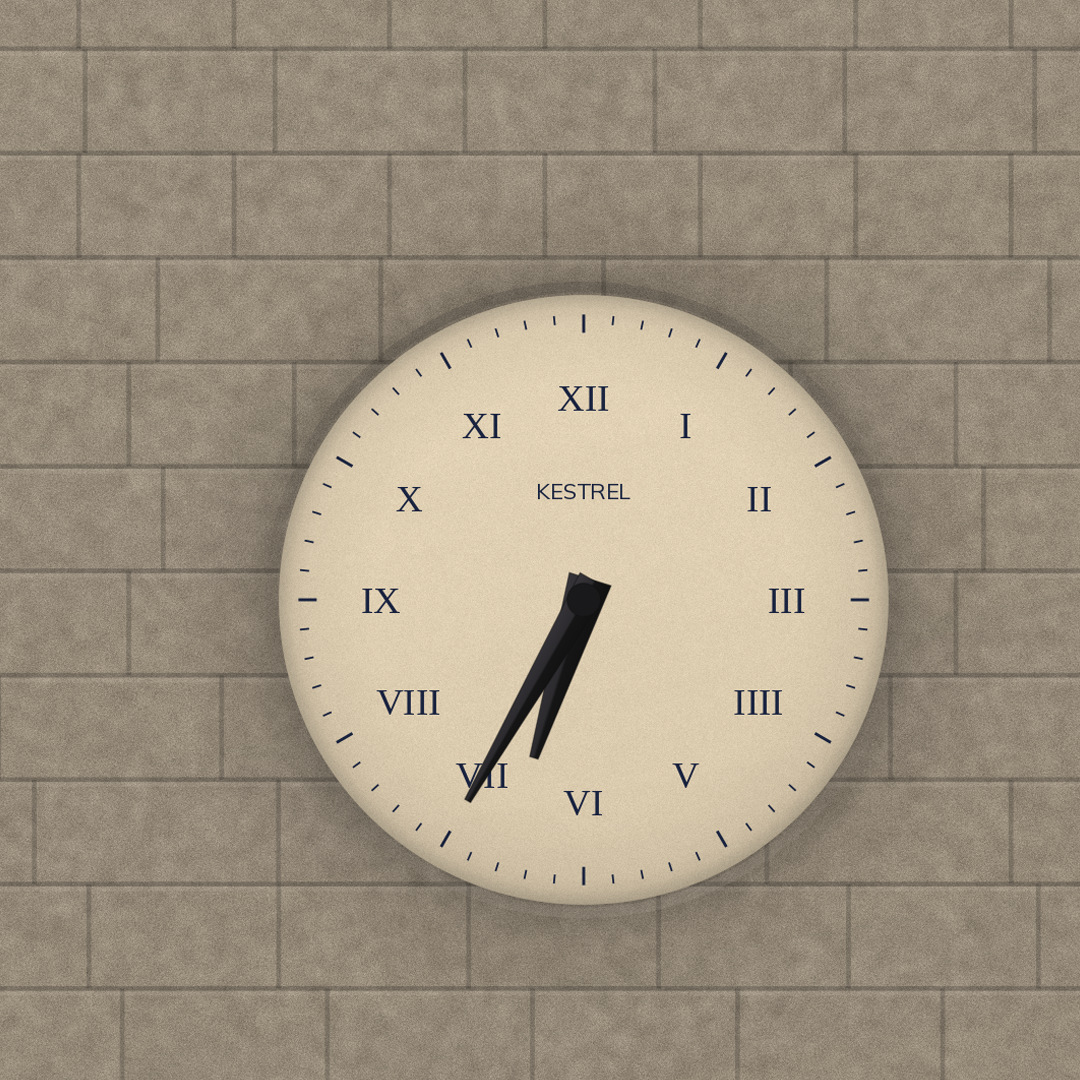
**6:35**
